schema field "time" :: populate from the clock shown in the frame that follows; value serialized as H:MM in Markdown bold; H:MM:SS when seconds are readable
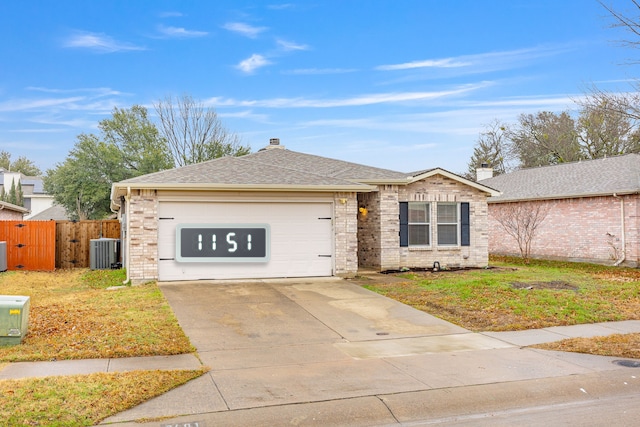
**11:51**
